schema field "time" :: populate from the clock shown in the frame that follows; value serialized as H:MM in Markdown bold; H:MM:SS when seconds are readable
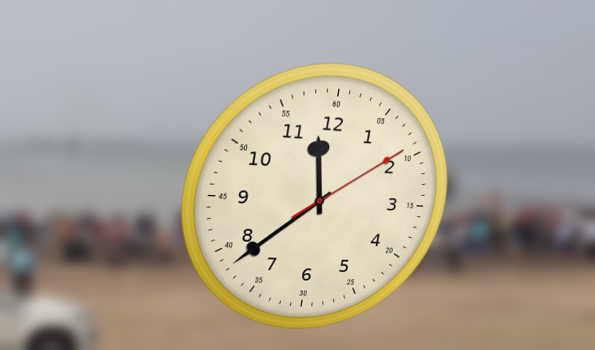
**11:38:09**
